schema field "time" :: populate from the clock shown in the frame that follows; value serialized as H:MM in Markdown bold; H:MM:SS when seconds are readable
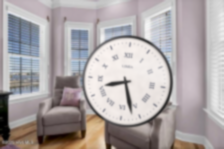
**8:27**
